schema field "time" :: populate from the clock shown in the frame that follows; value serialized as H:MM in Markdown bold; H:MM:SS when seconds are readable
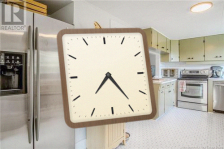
**7:24**
